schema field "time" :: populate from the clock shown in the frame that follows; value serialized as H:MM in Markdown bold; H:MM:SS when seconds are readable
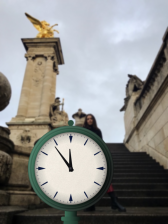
**11:54**
